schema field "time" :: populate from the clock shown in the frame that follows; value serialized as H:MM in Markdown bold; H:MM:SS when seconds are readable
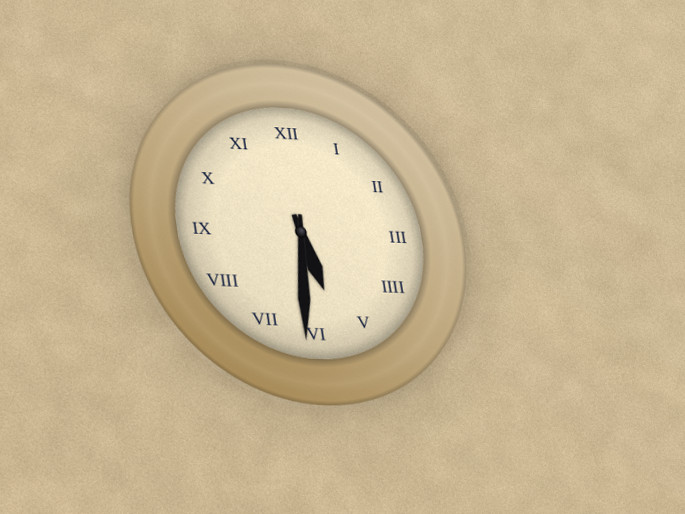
**5:31**
